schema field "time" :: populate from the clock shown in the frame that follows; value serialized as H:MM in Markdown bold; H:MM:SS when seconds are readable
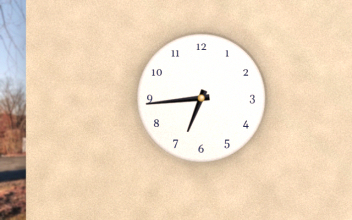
**6:44**
